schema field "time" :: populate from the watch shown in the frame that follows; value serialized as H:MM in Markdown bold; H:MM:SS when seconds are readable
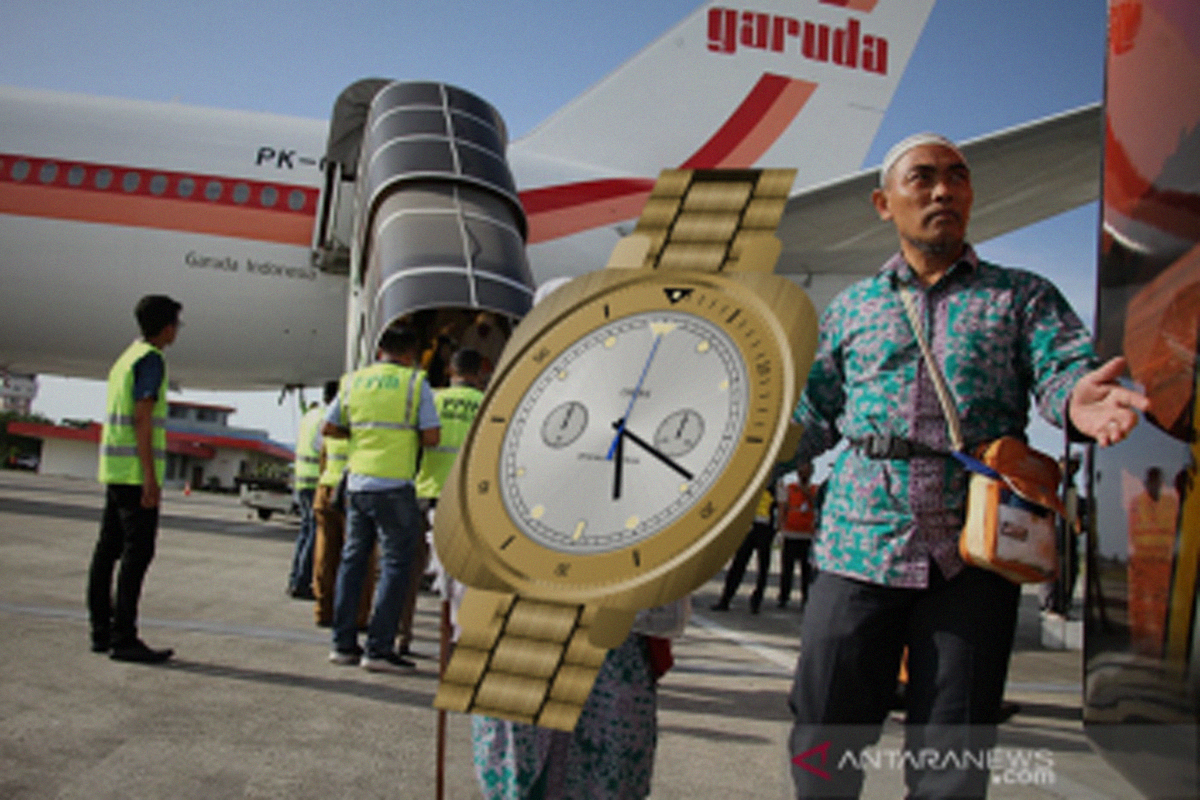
**5:19**
